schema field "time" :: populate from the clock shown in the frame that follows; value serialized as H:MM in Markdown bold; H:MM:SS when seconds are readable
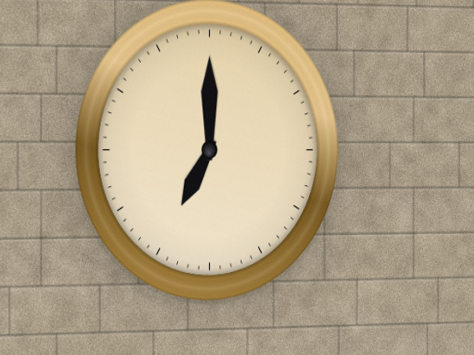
**7:00**
